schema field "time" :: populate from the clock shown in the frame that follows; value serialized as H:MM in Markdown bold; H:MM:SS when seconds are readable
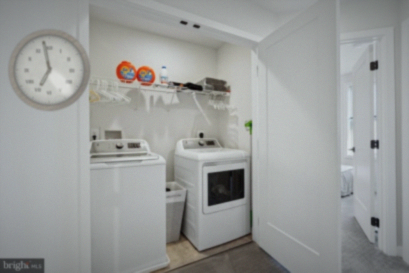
**6:58**
